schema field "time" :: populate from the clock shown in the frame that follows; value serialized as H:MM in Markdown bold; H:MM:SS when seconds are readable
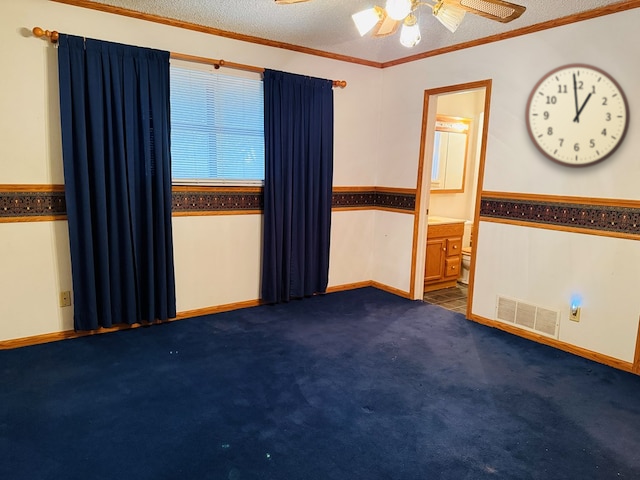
**12:59**
